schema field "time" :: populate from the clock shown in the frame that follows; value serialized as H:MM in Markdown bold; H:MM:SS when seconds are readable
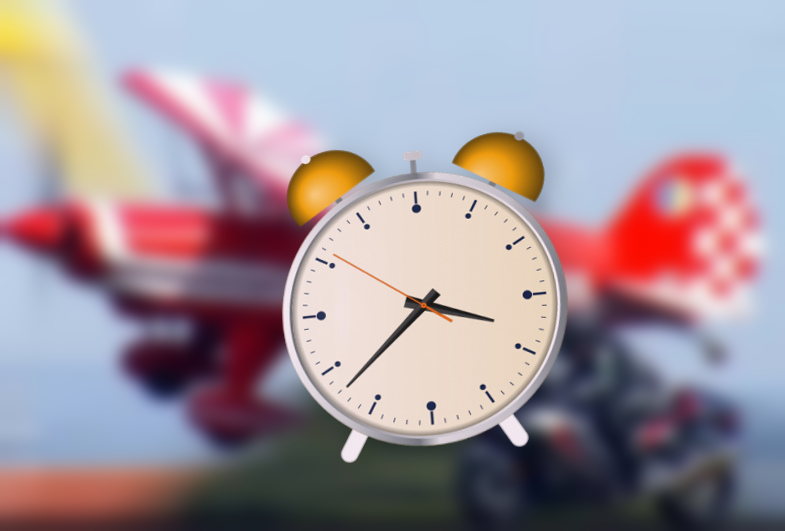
**3:37:51**
